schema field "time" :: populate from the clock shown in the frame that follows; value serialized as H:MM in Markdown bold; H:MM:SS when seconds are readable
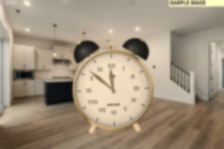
**11:52**
